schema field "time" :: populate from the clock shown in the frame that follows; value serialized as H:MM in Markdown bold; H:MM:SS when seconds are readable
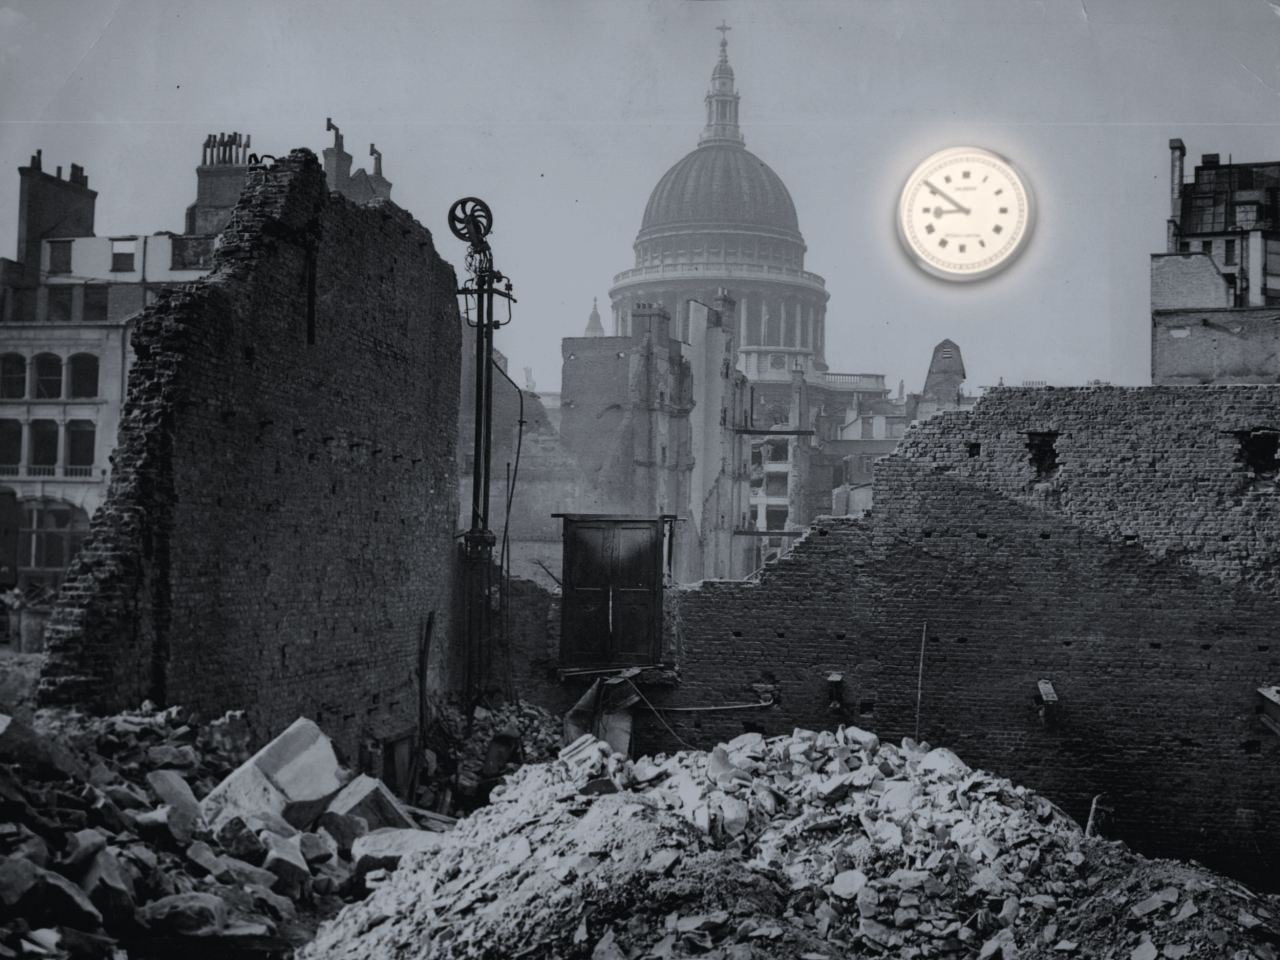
**8:51**
